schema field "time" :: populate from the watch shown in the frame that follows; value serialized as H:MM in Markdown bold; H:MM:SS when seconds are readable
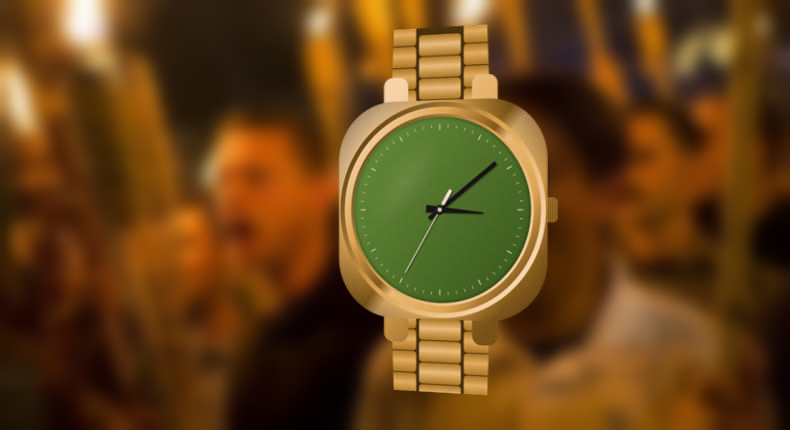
**3:08:35**
